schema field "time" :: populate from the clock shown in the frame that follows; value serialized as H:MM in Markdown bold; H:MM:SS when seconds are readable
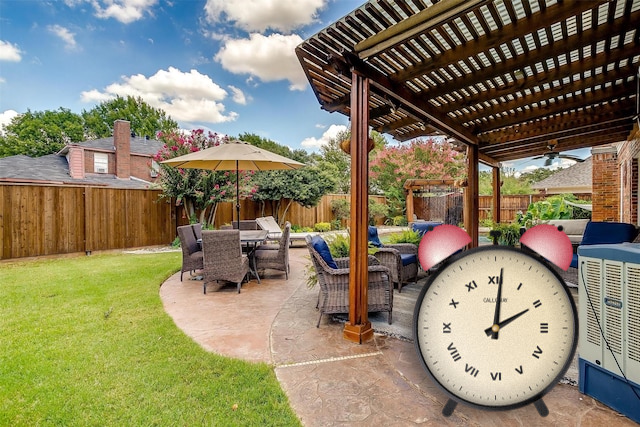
**2:01**
